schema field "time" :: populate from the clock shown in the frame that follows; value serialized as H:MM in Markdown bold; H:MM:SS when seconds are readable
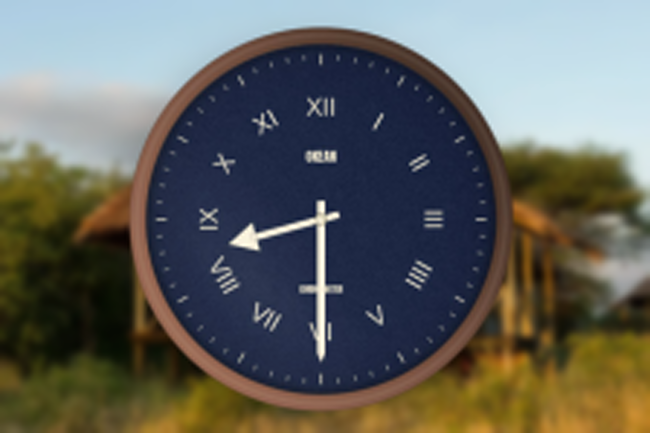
**8:30**
